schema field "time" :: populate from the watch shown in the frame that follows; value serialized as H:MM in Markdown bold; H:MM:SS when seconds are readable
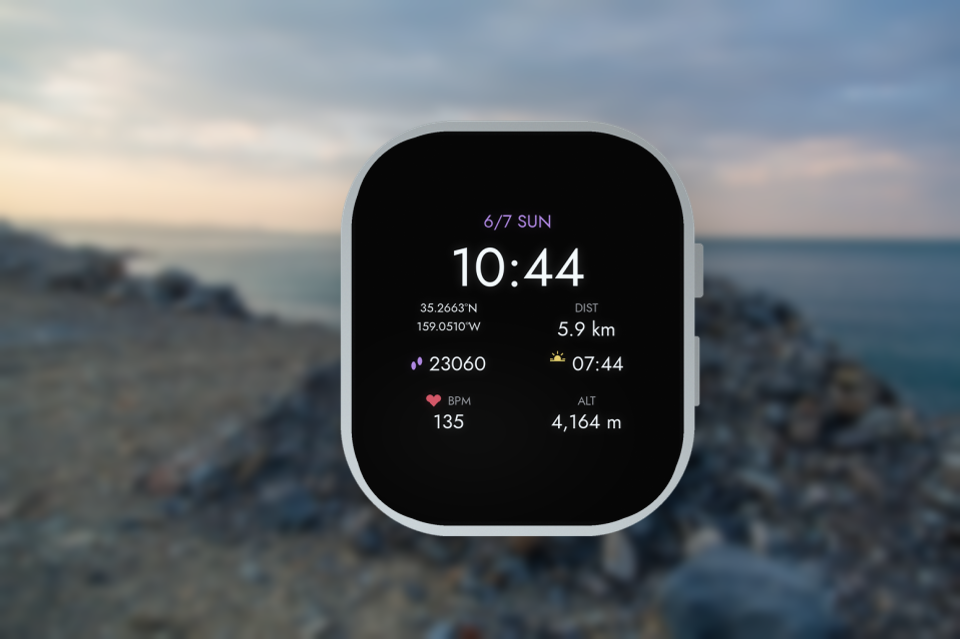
**10:44**
